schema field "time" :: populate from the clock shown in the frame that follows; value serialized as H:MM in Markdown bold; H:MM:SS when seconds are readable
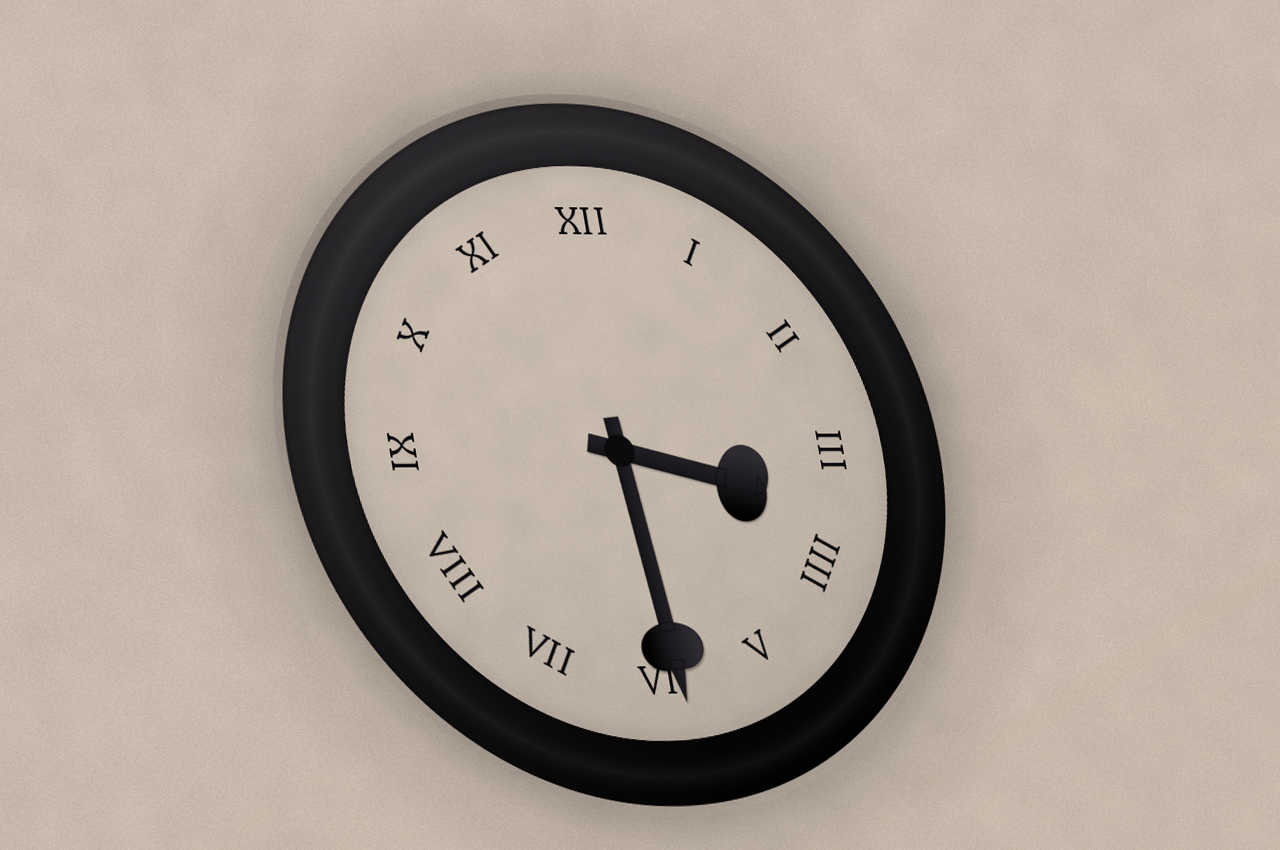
**3:29**
